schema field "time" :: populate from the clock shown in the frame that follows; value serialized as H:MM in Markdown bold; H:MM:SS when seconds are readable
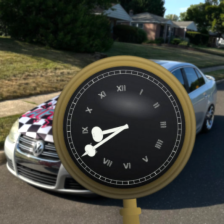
**8:40**
